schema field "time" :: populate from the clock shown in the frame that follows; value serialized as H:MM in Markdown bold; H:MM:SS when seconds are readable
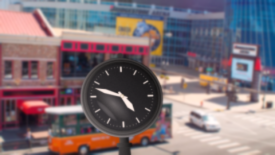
**4:48**
